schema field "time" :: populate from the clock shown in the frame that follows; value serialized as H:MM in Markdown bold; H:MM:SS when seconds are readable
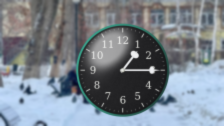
**1:15**
